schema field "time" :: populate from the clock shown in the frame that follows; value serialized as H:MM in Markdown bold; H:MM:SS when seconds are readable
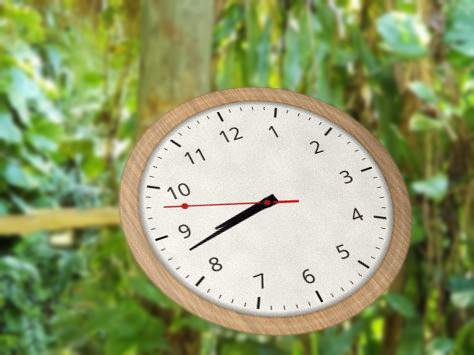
**8:42:48**
